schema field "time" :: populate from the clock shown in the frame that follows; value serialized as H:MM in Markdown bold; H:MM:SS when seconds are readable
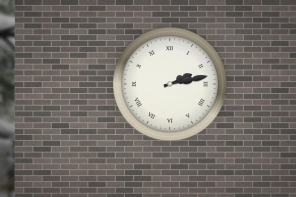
**2:13**
